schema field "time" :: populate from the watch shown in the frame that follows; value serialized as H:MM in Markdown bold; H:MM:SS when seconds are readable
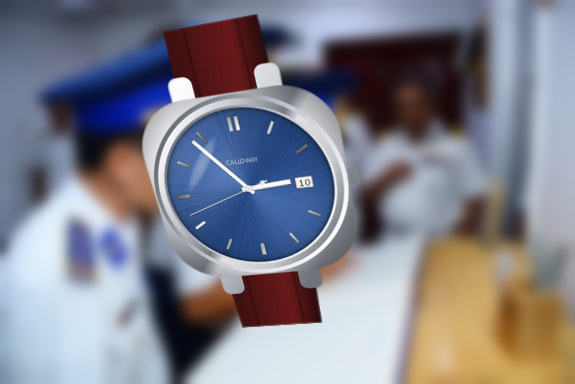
**2:53:42**
